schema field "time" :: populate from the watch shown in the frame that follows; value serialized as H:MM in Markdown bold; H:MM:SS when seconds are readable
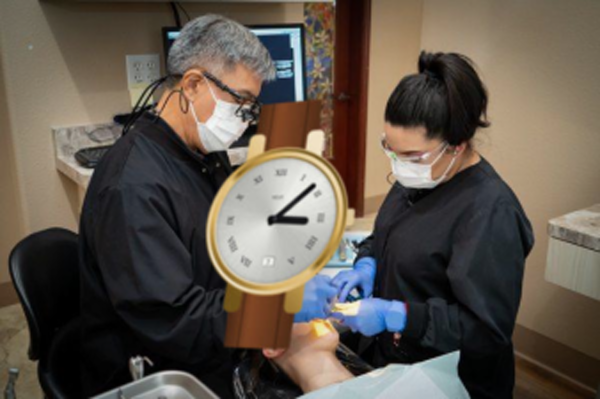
**3:08**
